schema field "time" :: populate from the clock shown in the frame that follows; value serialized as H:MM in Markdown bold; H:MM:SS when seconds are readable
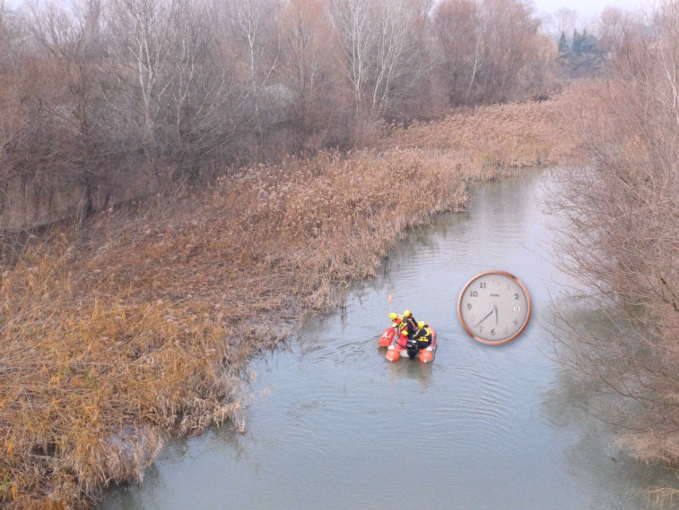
**5:37**
